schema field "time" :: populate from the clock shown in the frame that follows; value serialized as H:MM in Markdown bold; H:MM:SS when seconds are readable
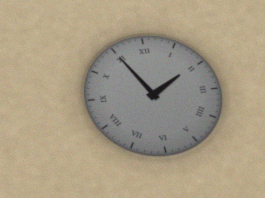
**1:55**
